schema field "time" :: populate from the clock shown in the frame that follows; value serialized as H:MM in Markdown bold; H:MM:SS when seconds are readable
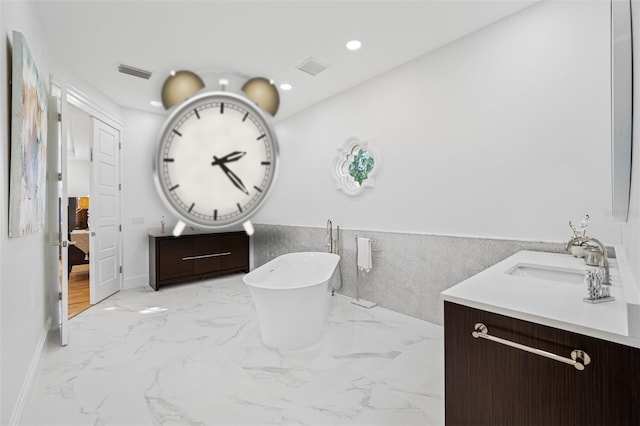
**2:22**
